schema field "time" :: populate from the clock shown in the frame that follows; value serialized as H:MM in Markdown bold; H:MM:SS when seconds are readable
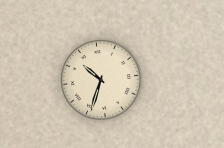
**10:34**
